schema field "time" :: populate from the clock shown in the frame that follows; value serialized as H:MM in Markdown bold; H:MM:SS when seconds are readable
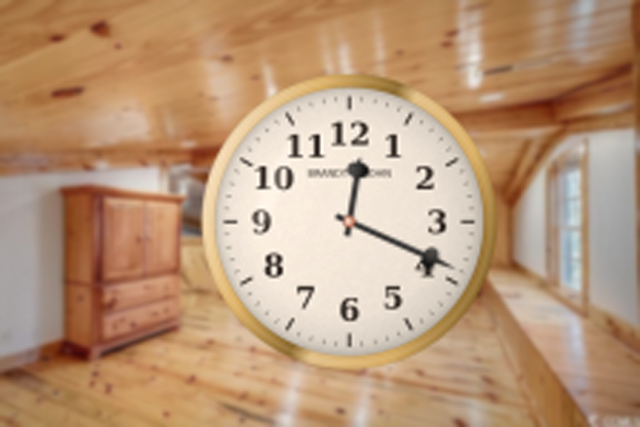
**12:19**
